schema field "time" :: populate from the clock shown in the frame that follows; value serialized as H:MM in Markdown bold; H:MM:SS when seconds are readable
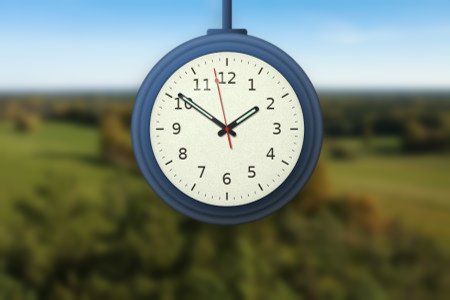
**1:50:58**
